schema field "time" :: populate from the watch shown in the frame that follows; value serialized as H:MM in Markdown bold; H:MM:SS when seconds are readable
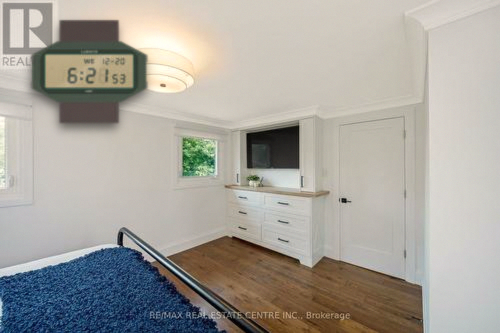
**6:21:53**
